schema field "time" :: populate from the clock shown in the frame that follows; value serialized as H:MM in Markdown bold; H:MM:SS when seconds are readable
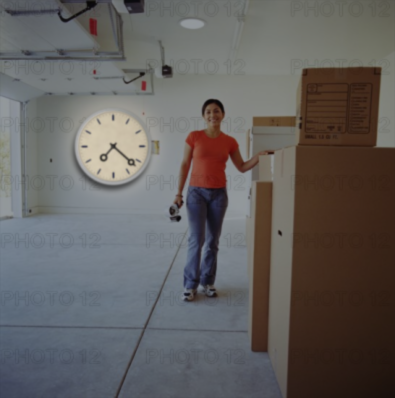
**7:22**
